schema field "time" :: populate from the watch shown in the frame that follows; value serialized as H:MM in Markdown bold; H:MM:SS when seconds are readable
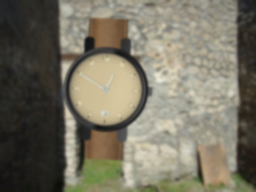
**12:50**
